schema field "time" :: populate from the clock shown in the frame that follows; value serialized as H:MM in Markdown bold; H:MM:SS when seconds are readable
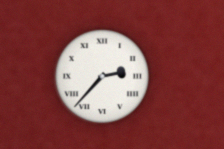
**2:37**
